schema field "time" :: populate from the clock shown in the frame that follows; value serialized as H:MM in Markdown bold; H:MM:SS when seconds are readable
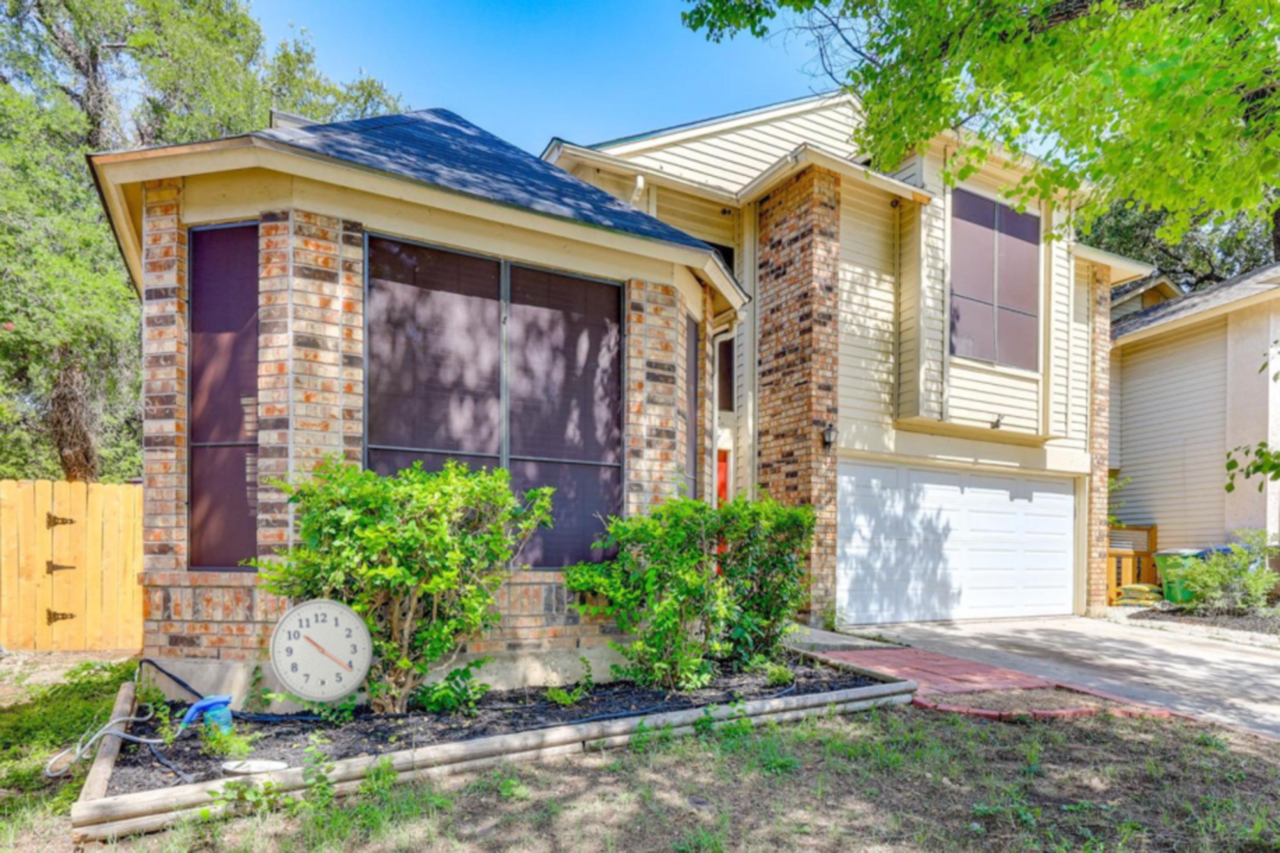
**10:21**
